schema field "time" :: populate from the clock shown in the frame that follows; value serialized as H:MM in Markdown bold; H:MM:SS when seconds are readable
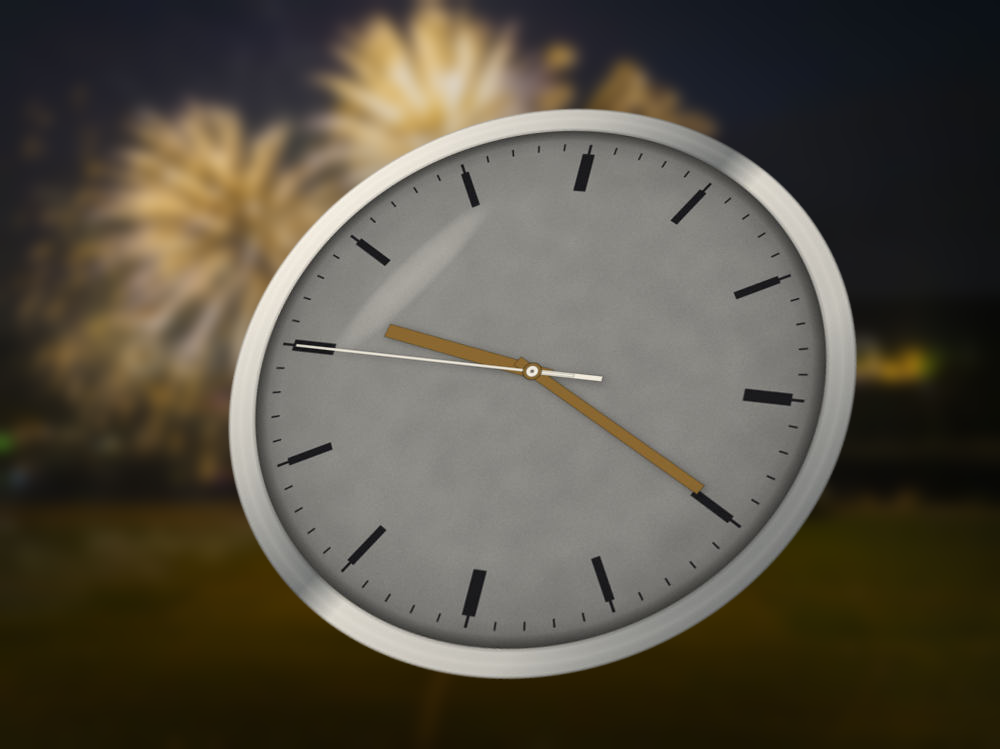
**9:19:45**
